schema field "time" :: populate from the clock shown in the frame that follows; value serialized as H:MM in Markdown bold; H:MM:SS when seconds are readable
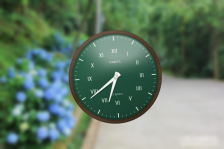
**6:39**
